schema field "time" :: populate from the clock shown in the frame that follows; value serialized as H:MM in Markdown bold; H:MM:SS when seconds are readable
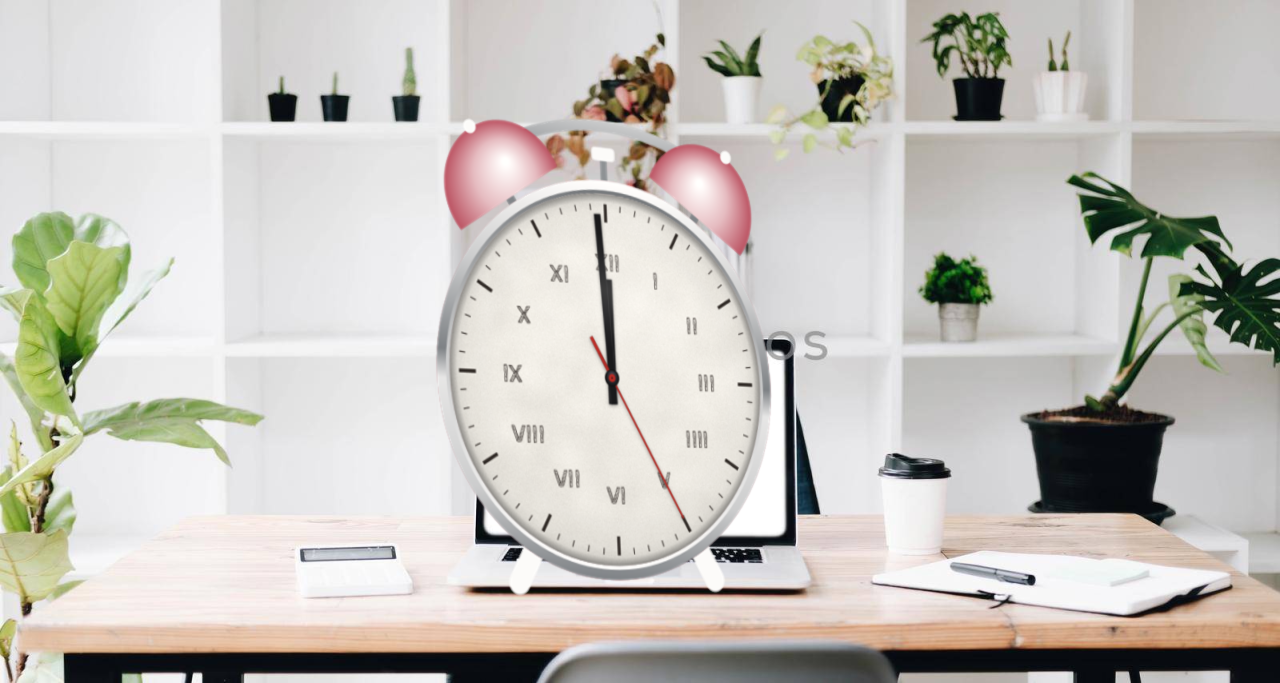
**11:59:25**
